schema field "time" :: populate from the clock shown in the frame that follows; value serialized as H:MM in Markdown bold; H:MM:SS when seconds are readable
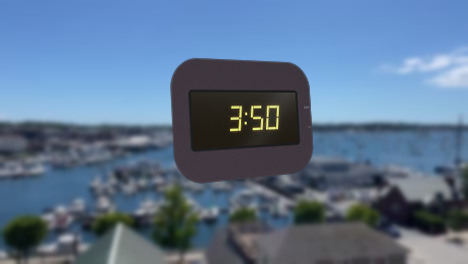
**3:50**
